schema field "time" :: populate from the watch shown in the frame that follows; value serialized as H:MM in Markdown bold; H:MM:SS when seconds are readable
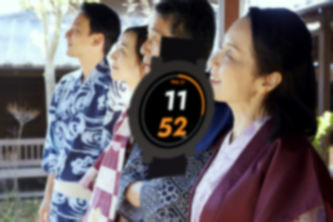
**11:52**
